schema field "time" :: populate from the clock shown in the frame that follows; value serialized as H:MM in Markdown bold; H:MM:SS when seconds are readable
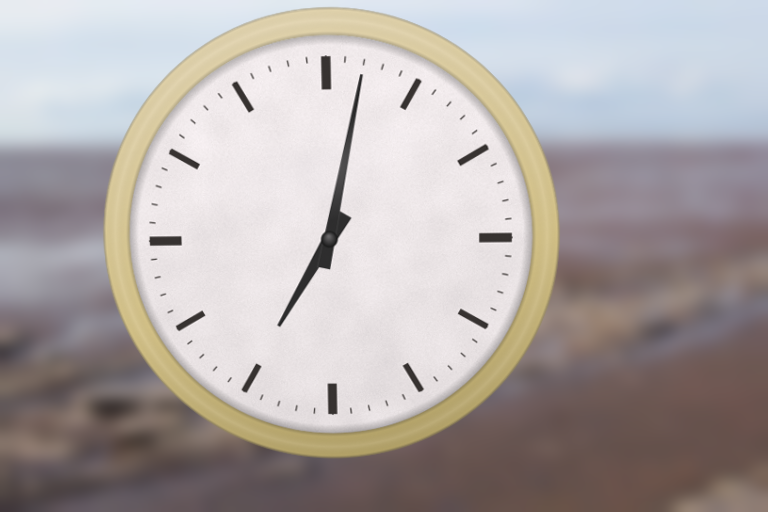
**7:02**
